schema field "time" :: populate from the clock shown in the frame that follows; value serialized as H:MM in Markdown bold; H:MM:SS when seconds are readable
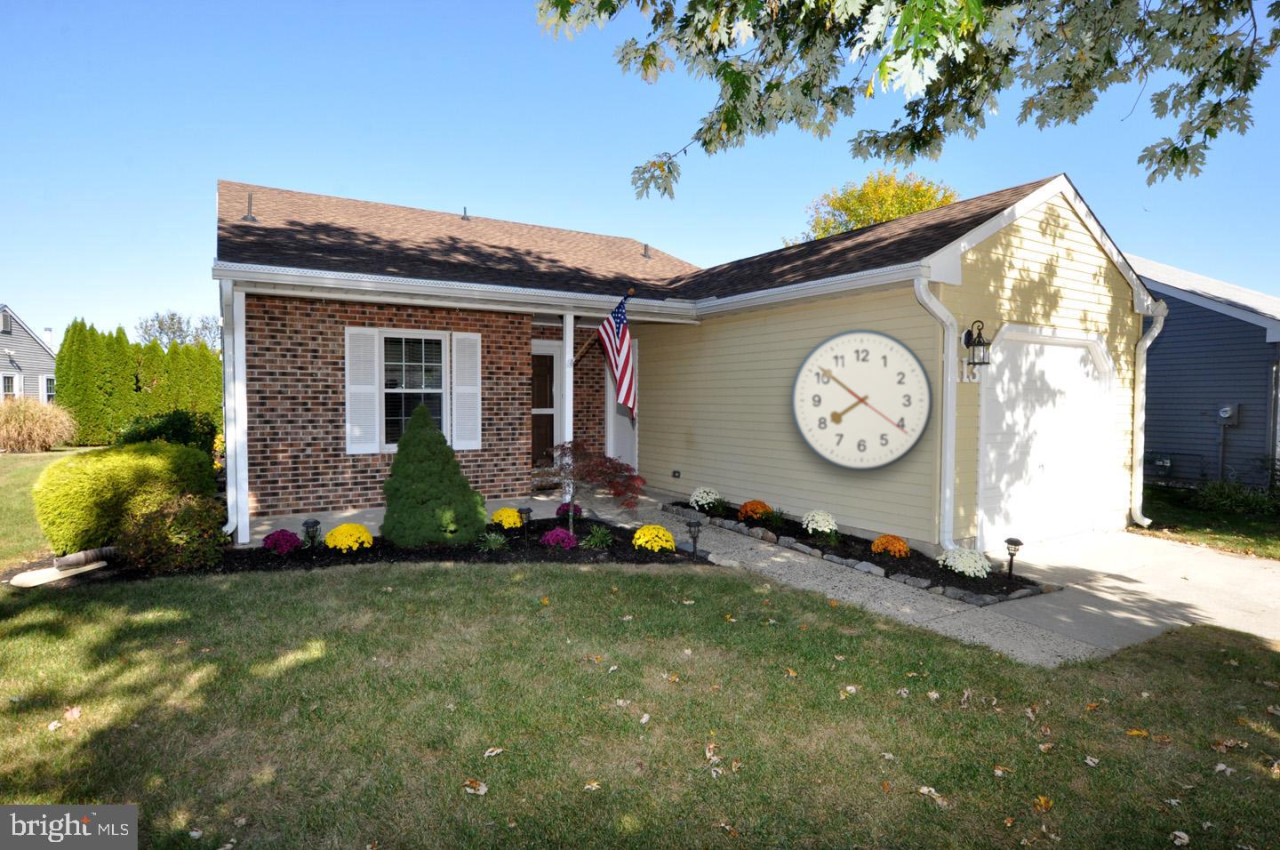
**7:51:21**
